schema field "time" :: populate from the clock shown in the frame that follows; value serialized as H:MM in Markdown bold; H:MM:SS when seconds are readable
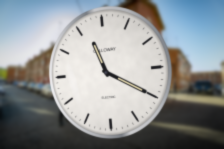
**11:20**
